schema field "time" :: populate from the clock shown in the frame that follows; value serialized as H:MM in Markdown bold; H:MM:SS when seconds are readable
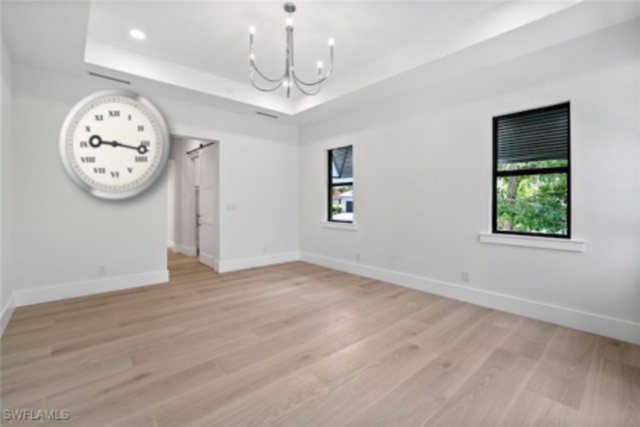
**9:17**
